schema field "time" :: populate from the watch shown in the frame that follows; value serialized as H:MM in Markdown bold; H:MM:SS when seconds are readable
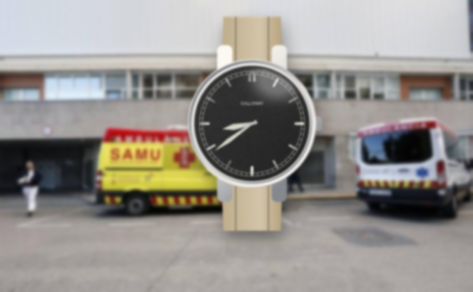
**8:39**
